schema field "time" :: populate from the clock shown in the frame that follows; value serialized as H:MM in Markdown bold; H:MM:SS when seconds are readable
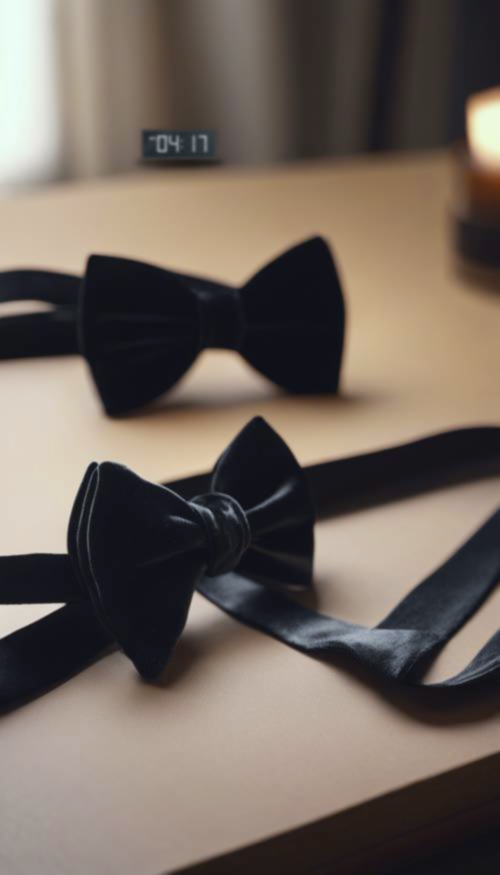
**4:17**
